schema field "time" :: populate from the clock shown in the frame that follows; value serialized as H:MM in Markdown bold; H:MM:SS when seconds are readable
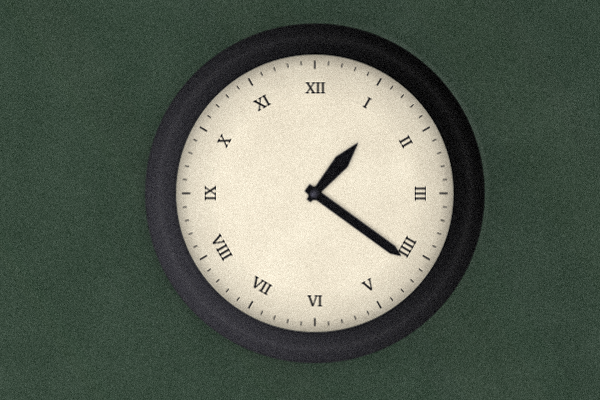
**1:21**
